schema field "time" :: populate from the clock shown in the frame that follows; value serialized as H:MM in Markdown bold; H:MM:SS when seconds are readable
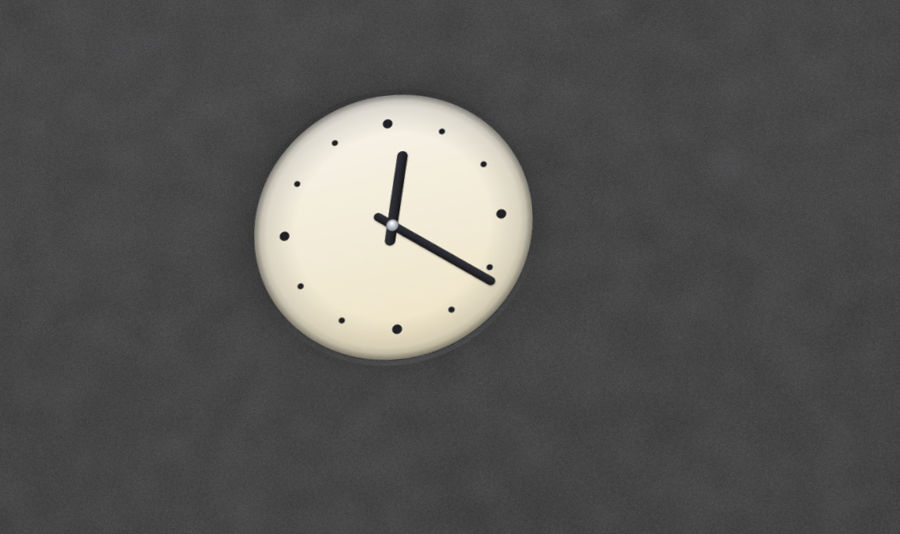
**12:21**
